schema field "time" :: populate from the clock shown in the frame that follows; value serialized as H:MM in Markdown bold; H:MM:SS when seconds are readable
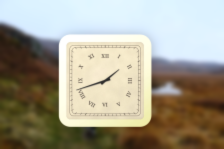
**1:42**
